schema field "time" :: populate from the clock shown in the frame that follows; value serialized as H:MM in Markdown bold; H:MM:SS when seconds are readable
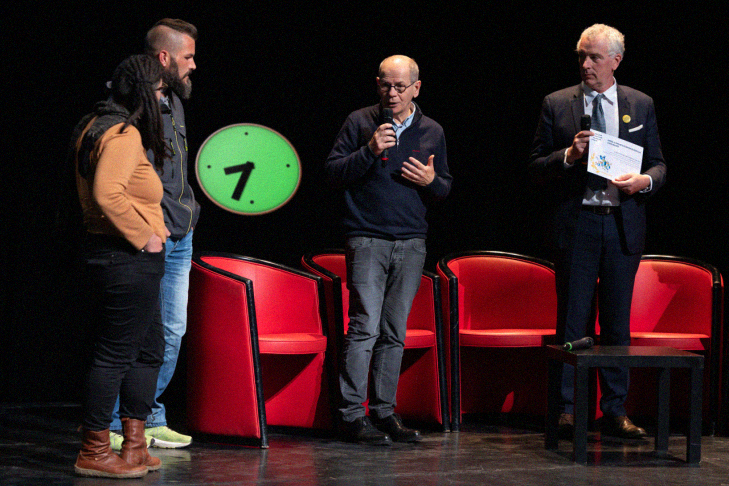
**8:34**
